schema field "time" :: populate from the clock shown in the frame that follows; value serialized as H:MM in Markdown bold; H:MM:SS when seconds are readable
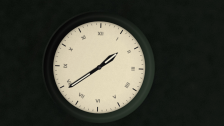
**1:39**
